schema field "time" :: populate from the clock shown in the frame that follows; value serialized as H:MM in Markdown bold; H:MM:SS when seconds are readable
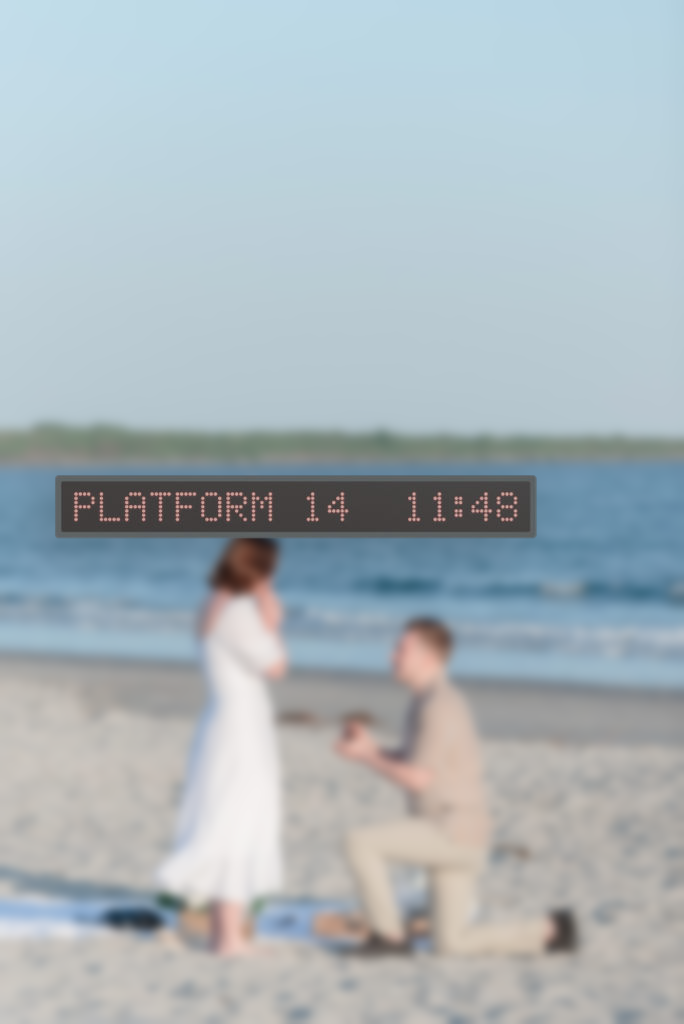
**11:48**
